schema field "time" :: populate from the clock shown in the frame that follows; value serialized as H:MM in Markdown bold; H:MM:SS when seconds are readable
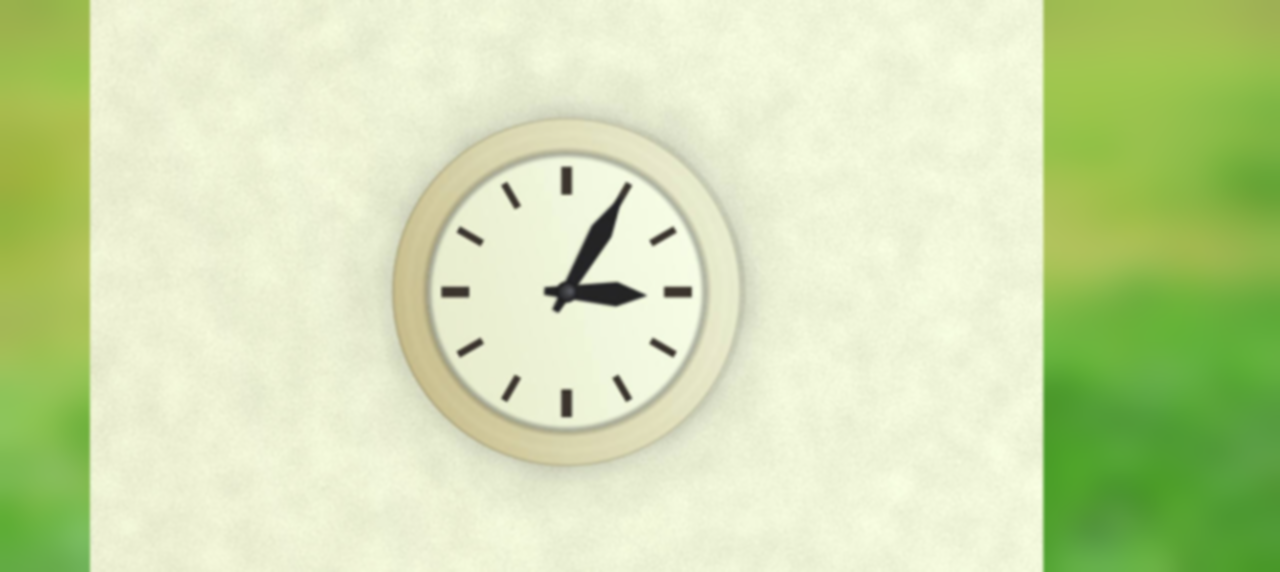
**3:05**
